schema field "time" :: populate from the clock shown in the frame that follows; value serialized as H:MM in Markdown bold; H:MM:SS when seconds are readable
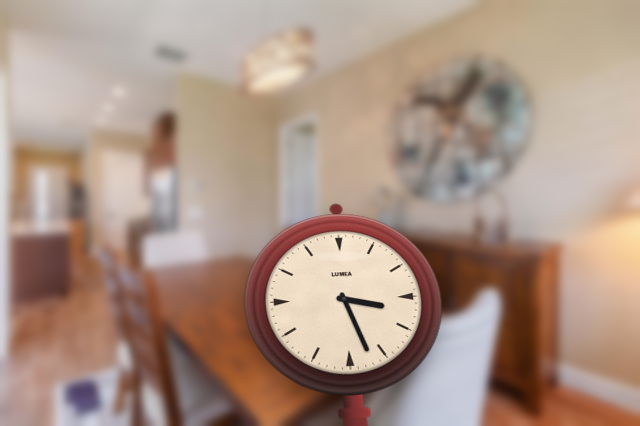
**3:27**
